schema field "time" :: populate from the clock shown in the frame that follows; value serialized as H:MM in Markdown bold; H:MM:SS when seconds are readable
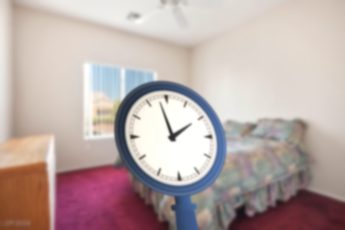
**1:58**
